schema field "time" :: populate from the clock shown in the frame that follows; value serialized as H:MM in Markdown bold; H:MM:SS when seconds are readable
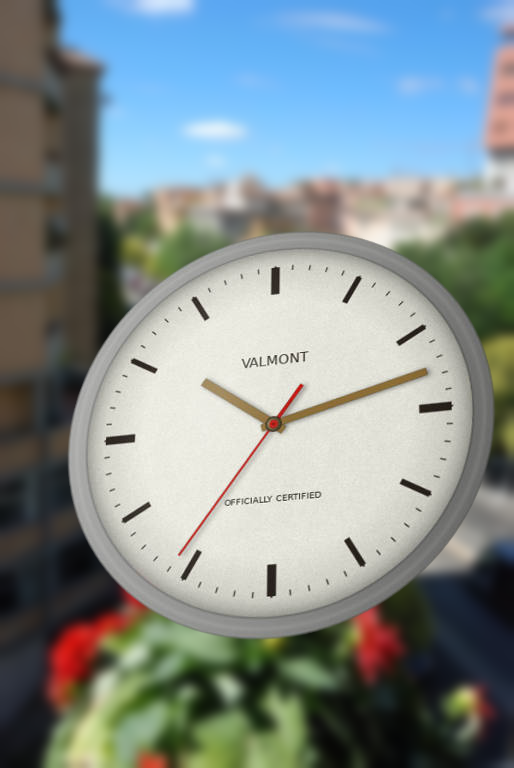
**10:12:36**
